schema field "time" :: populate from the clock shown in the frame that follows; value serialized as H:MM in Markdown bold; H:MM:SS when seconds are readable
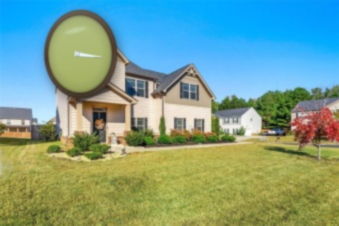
**3:16**
